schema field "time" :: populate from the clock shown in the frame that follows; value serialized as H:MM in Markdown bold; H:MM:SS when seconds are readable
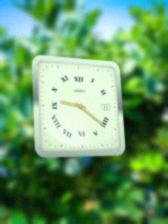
**9:21**
